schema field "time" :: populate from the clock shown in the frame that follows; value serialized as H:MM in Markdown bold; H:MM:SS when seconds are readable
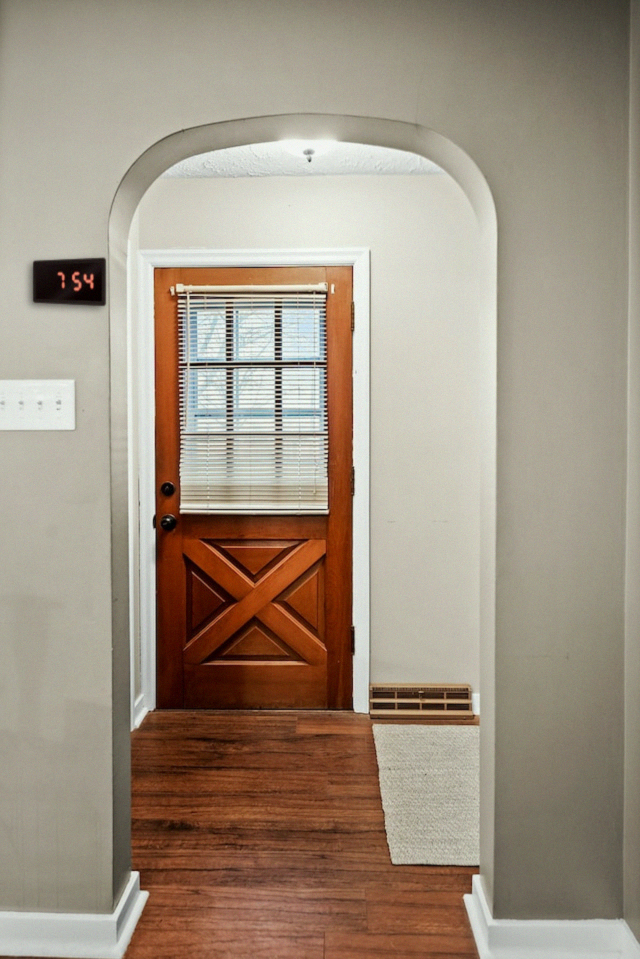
**7:54**
